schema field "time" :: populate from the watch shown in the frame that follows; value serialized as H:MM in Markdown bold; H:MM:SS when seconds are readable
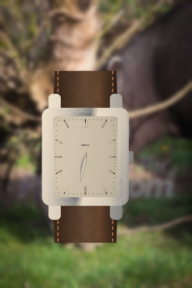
**6:32**
